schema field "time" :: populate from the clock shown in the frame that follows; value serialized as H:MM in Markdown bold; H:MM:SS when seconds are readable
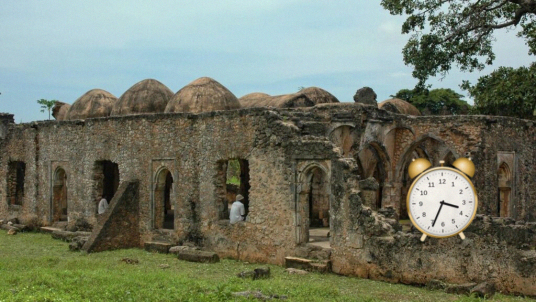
**3:34**
